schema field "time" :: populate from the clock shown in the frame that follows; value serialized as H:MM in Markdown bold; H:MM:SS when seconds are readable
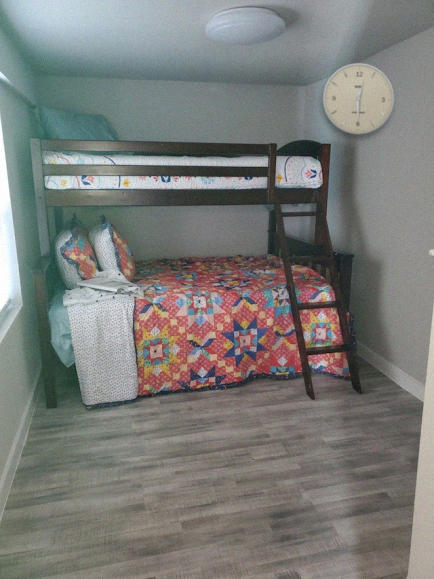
**12:30**
